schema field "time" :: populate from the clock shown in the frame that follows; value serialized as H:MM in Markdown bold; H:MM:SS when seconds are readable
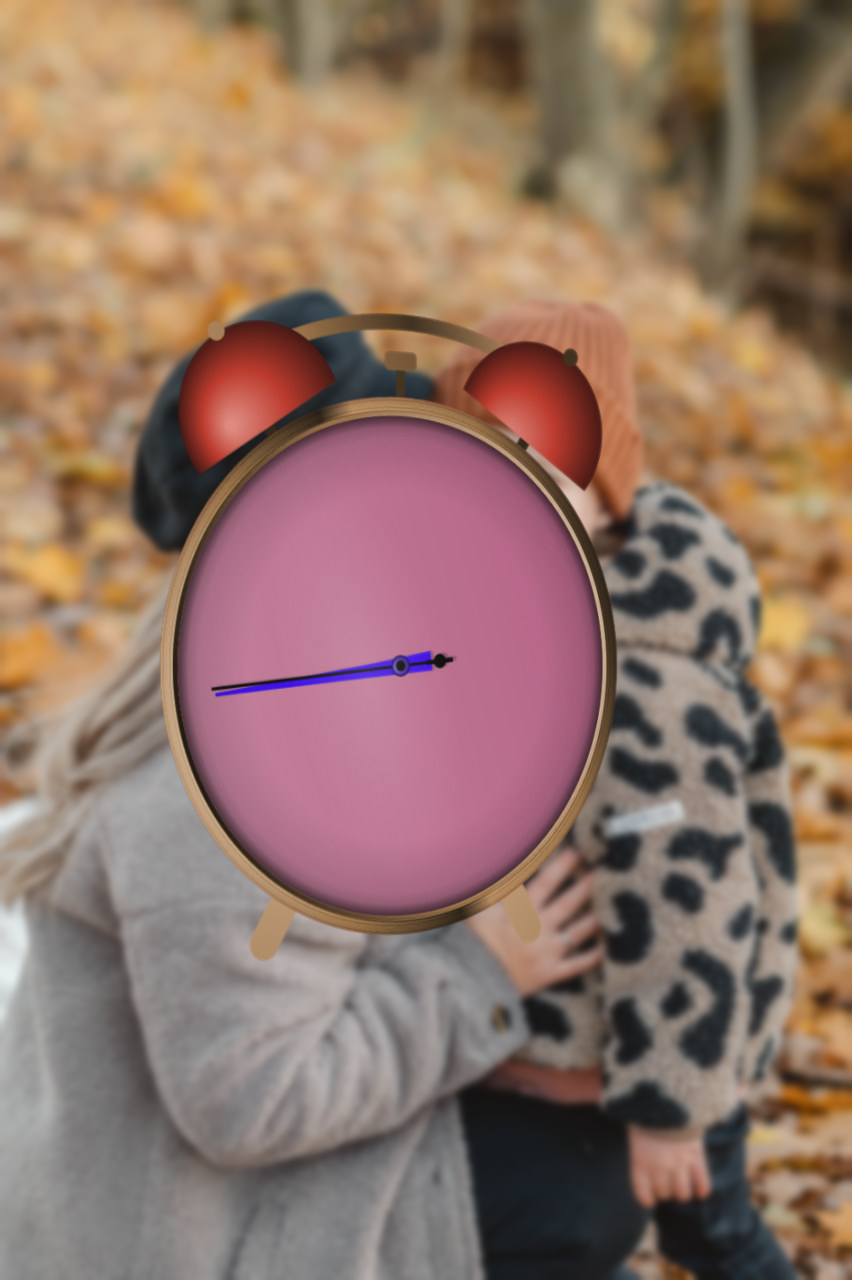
**8:43:44**
